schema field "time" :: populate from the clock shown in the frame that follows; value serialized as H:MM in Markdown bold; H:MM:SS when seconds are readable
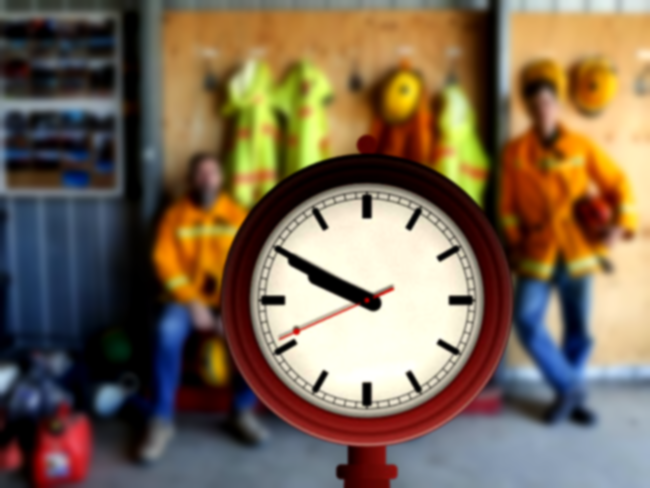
**9:49:41**
